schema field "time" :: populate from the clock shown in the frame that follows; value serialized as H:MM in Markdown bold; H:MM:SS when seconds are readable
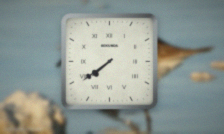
**7:39**
